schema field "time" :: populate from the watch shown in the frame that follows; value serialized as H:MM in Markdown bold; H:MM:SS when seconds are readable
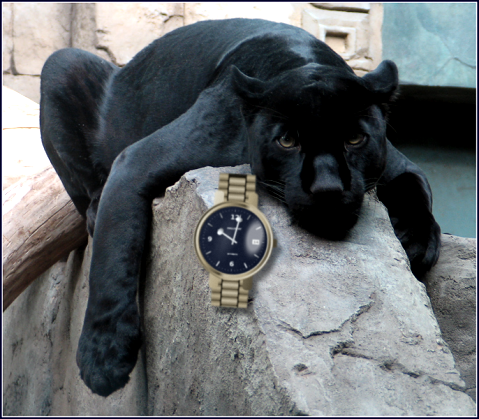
**10:02**
